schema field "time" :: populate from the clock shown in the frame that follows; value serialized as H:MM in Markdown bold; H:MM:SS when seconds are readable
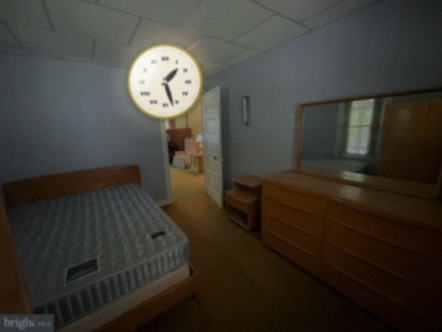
**1:27**
